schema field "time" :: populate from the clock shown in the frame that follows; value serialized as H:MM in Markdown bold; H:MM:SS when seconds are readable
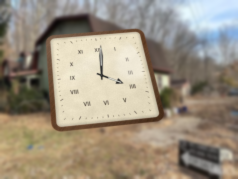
**4:01**
